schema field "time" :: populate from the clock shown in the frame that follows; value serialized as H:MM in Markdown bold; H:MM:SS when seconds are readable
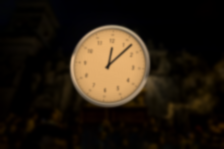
**12:07**
